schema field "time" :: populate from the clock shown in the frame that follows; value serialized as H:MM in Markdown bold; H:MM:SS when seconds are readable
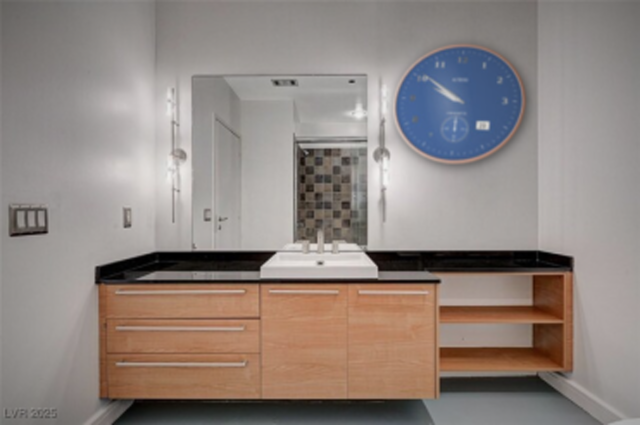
**9:51**
